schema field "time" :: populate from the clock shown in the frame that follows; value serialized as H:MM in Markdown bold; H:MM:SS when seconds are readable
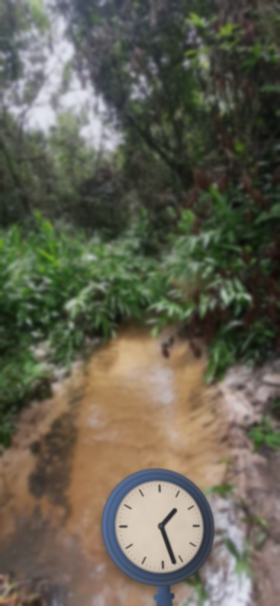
**1:27**
